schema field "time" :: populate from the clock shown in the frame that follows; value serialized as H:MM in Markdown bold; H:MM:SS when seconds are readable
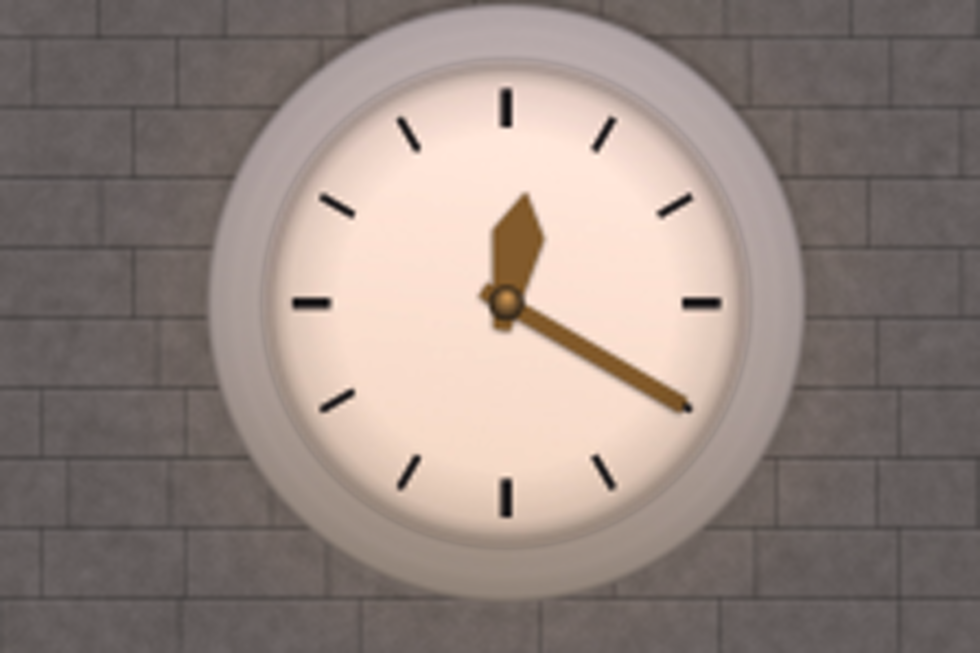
**12:20**
